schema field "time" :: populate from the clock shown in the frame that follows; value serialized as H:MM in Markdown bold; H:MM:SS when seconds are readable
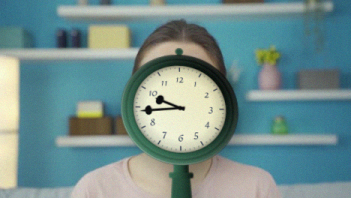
**9:44**
